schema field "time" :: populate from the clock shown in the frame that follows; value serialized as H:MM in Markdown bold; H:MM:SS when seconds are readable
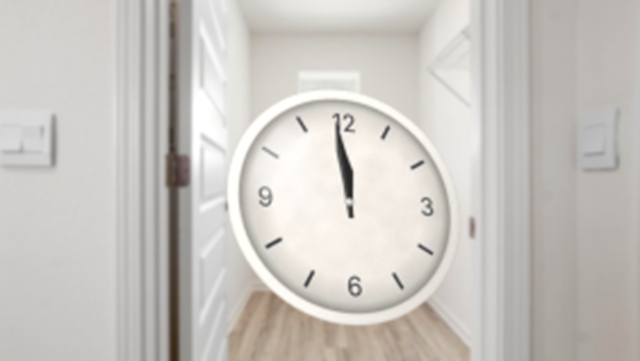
**11:59**
